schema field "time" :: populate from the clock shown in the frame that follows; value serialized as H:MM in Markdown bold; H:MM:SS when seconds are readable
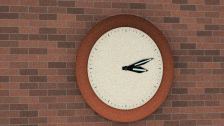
**3:12**
